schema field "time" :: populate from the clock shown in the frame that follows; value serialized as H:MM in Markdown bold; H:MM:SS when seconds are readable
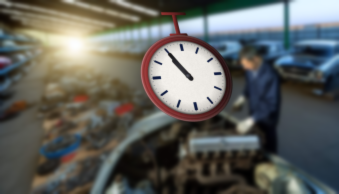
**10:55**
